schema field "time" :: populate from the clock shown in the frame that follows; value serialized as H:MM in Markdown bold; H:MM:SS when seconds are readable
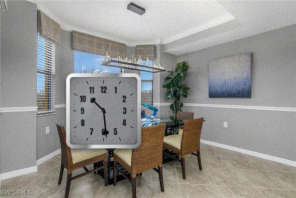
**10:29**
